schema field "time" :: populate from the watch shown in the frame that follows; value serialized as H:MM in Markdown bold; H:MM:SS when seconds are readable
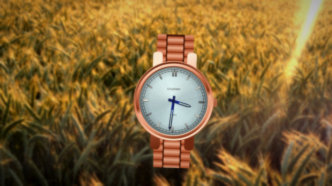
**3:31**
